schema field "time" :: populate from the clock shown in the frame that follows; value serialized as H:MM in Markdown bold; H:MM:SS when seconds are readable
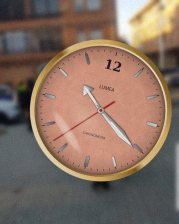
**10:20:37**
